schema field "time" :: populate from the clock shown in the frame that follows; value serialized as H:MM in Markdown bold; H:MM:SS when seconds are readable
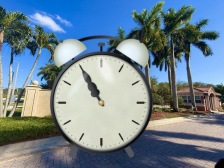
**10:55**
